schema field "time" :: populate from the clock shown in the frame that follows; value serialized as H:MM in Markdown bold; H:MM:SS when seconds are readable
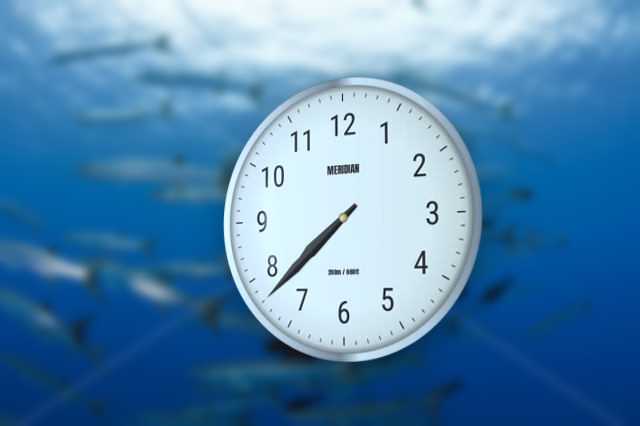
**7:38**
